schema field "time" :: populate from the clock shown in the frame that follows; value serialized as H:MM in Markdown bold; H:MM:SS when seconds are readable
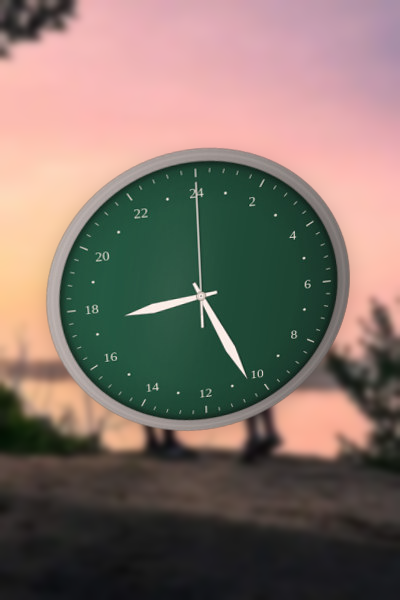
**17:26:00**
